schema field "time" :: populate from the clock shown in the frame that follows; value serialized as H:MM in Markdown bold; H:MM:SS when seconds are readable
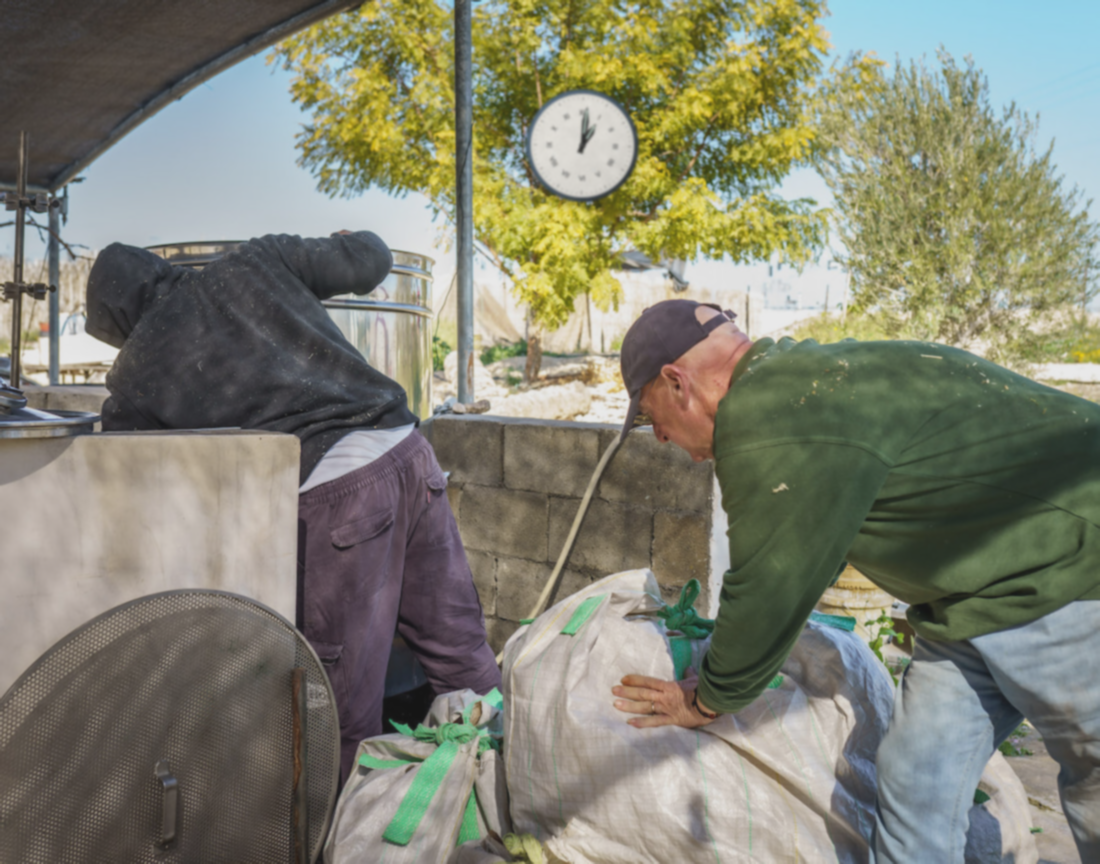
**1:01**
